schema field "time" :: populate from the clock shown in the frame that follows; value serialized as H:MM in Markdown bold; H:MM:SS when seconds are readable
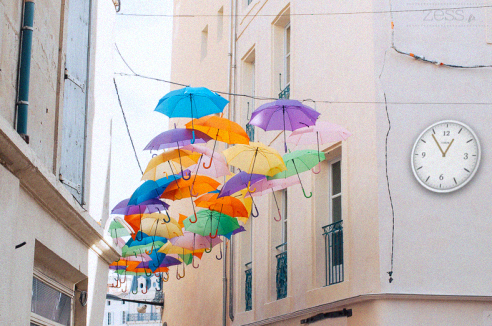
**12:54**
